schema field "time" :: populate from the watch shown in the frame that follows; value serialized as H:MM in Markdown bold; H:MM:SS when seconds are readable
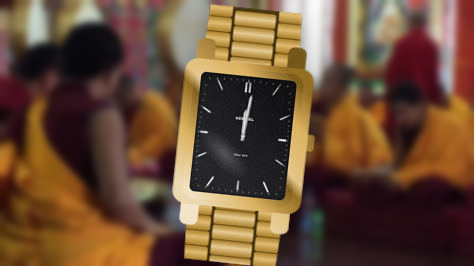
**12:01**
